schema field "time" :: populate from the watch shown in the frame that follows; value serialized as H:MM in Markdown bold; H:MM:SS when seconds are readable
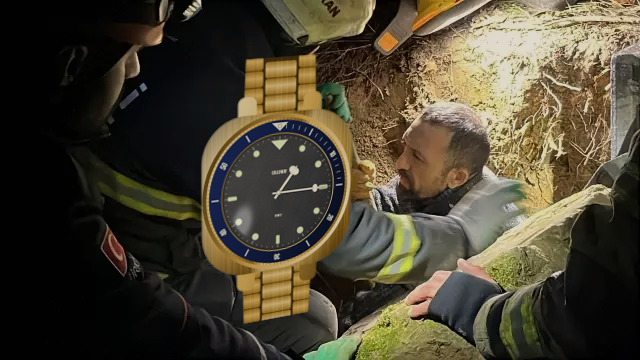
**1:15**
